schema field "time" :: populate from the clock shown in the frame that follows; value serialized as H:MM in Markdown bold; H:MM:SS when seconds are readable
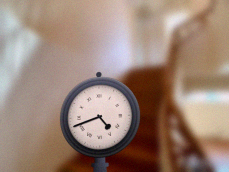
**4:42**
